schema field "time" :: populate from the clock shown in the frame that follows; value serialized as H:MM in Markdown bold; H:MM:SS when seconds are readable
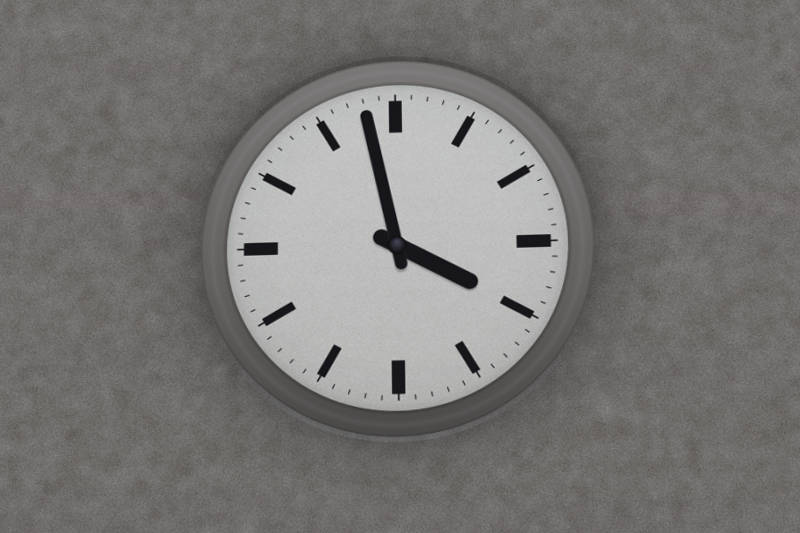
**3:58**
